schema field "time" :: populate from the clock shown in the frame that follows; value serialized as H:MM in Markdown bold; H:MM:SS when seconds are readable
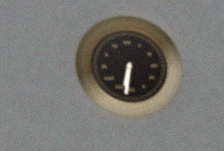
**6:32**
